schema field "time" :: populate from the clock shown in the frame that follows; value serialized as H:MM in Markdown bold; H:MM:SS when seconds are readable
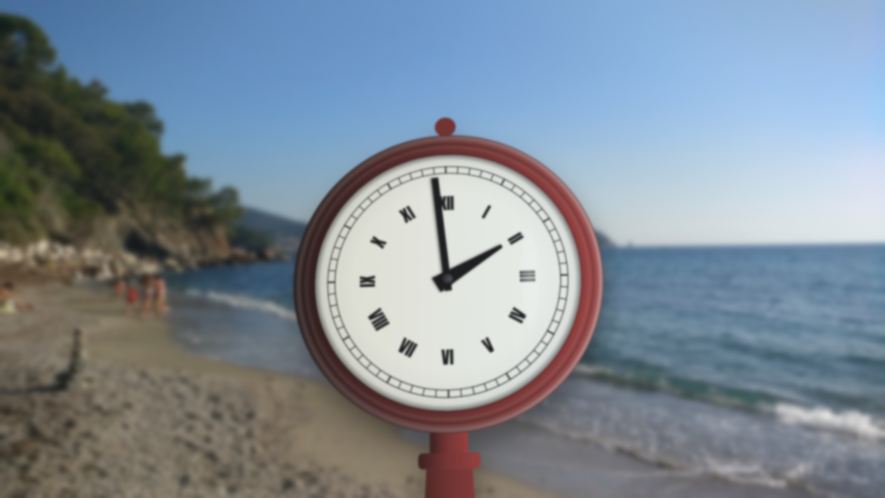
**1:59**
